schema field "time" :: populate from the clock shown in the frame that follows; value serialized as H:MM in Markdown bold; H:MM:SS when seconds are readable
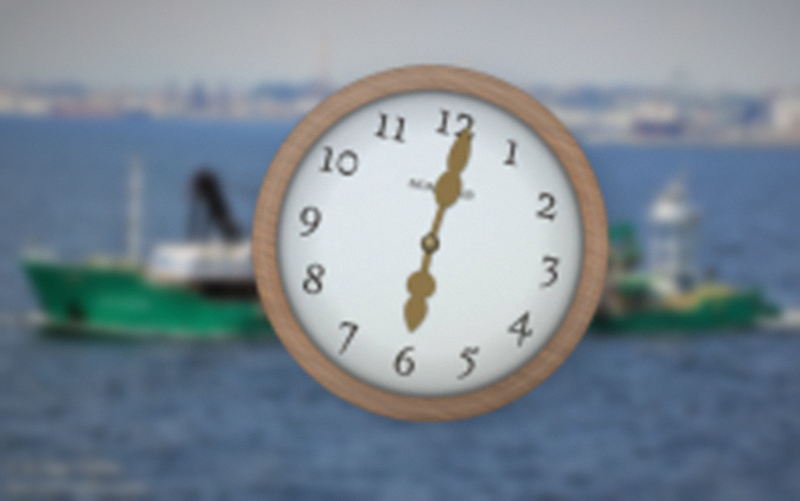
**6:01**
